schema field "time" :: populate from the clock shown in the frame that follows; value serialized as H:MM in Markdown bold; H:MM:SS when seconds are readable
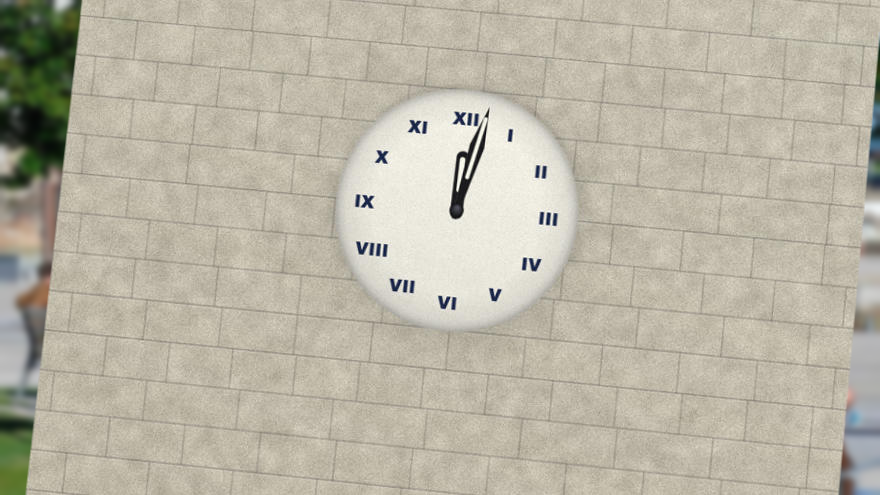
**12:02**
